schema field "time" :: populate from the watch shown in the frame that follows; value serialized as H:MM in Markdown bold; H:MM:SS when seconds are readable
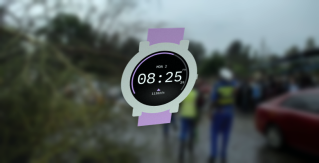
**8:25**
